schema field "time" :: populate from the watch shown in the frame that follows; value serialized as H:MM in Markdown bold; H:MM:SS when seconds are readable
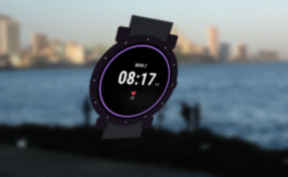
**8:17**
